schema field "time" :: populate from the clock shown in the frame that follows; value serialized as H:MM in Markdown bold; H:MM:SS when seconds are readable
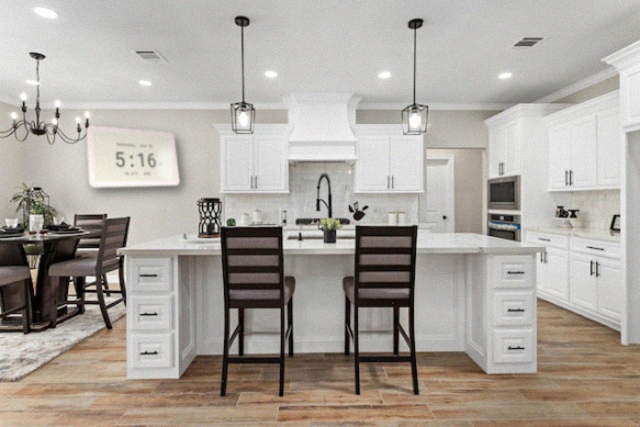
**5:16**
